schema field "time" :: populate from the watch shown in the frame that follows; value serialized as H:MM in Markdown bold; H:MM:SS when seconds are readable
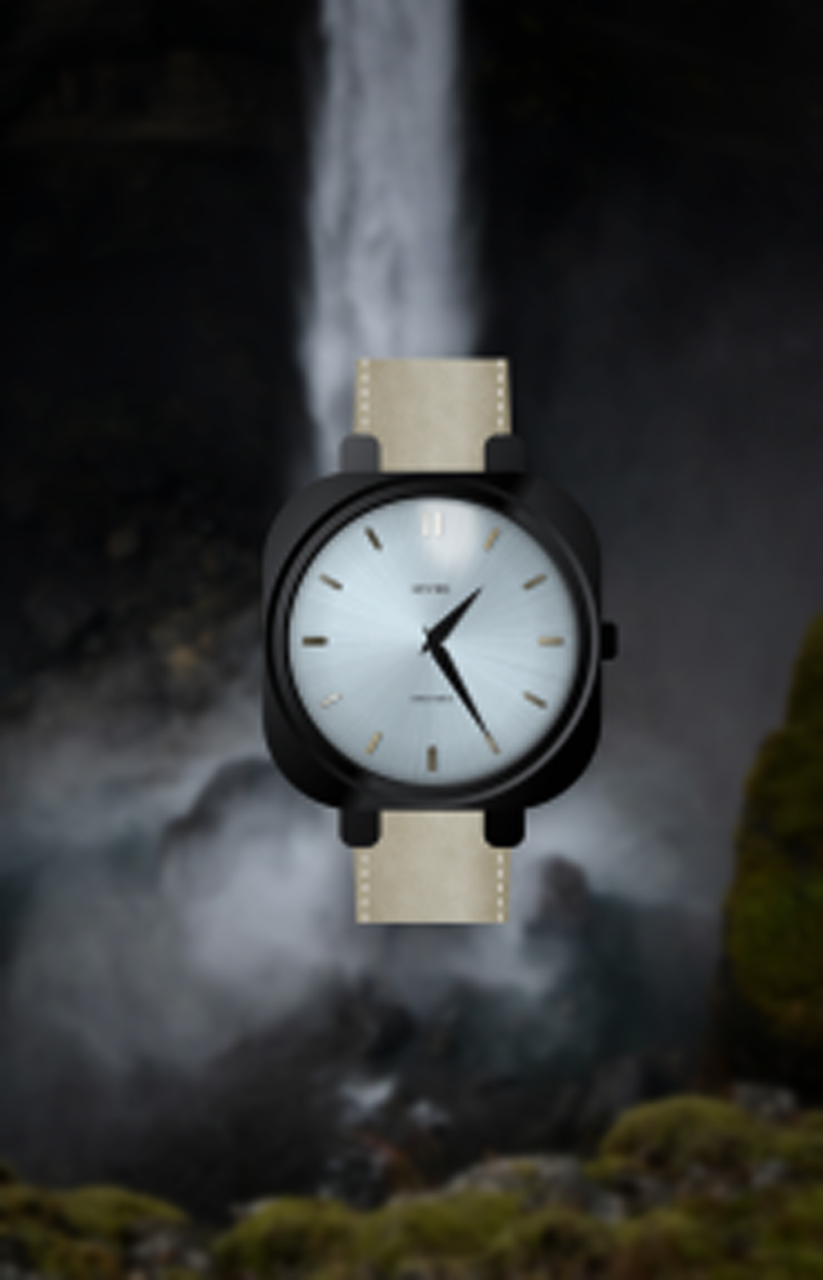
**1:25**
